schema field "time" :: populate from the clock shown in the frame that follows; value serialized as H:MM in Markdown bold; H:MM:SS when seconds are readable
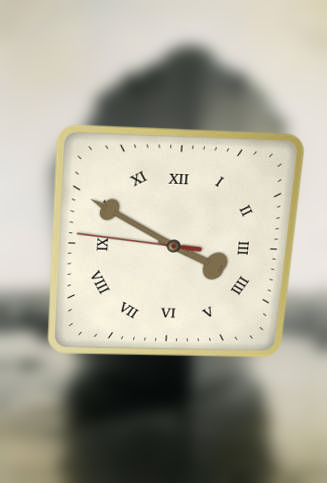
**3:49:46**
